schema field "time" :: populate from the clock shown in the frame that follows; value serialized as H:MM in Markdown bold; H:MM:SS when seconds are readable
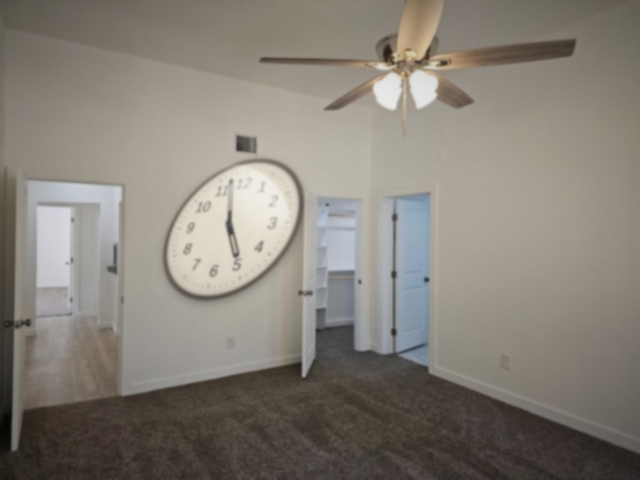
**4:57**
